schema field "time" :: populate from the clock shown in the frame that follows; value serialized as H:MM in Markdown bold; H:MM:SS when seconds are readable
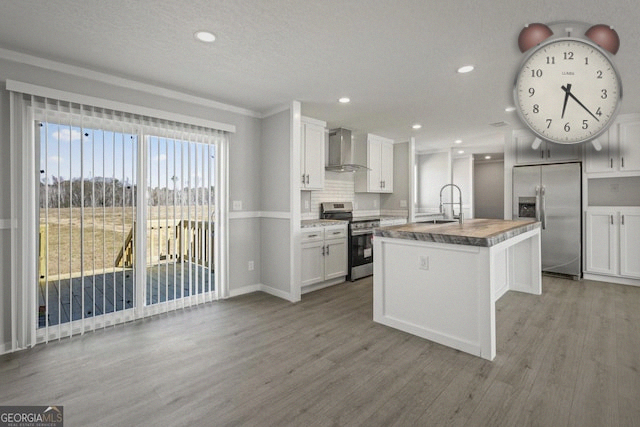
**6:22**
